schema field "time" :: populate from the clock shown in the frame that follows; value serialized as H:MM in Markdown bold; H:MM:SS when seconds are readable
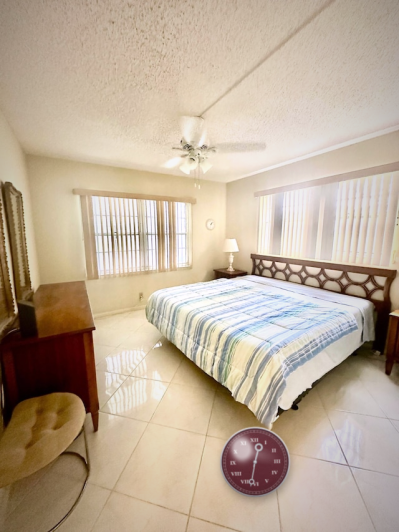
**12:32**
